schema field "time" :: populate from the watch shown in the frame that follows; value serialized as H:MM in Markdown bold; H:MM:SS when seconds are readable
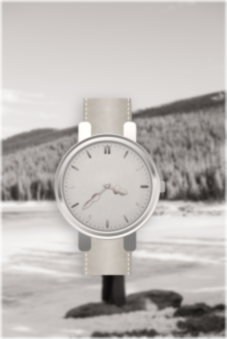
**3:38**
